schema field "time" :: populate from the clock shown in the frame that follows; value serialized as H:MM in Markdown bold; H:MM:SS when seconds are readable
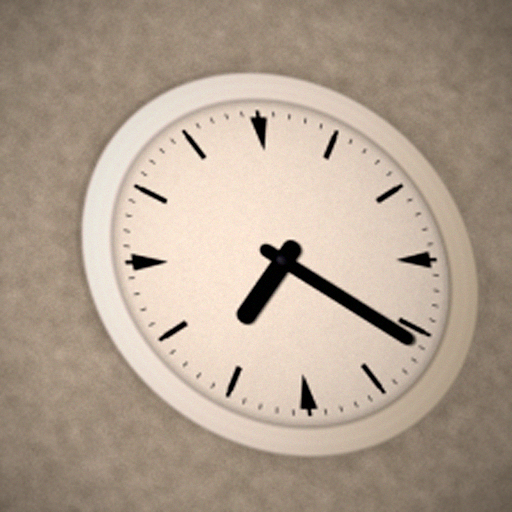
**7:21**
